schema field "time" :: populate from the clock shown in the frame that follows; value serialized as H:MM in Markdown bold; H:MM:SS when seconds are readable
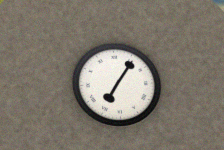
**7:06**
